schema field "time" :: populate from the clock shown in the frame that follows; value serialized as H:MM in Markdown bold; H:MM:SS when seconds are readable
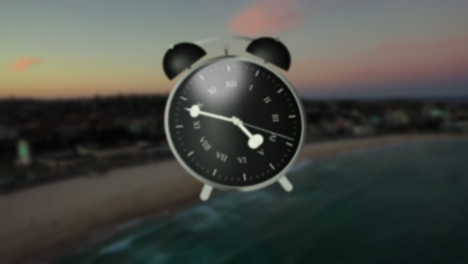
**4:48:19**
